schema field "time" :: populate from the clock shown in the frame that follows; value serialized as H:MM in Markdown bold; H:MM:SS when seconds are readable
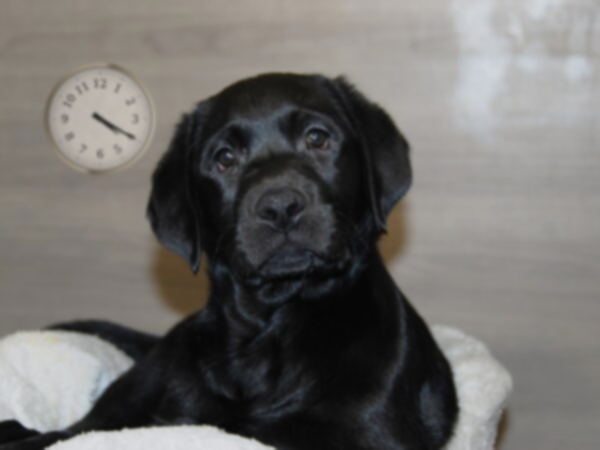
**4:20**
